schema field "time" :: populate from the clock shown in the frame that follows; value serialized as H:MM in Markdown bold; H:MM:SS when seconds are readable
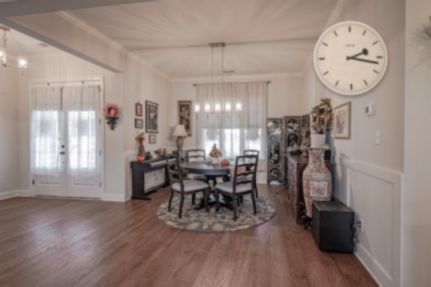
**2:17**
